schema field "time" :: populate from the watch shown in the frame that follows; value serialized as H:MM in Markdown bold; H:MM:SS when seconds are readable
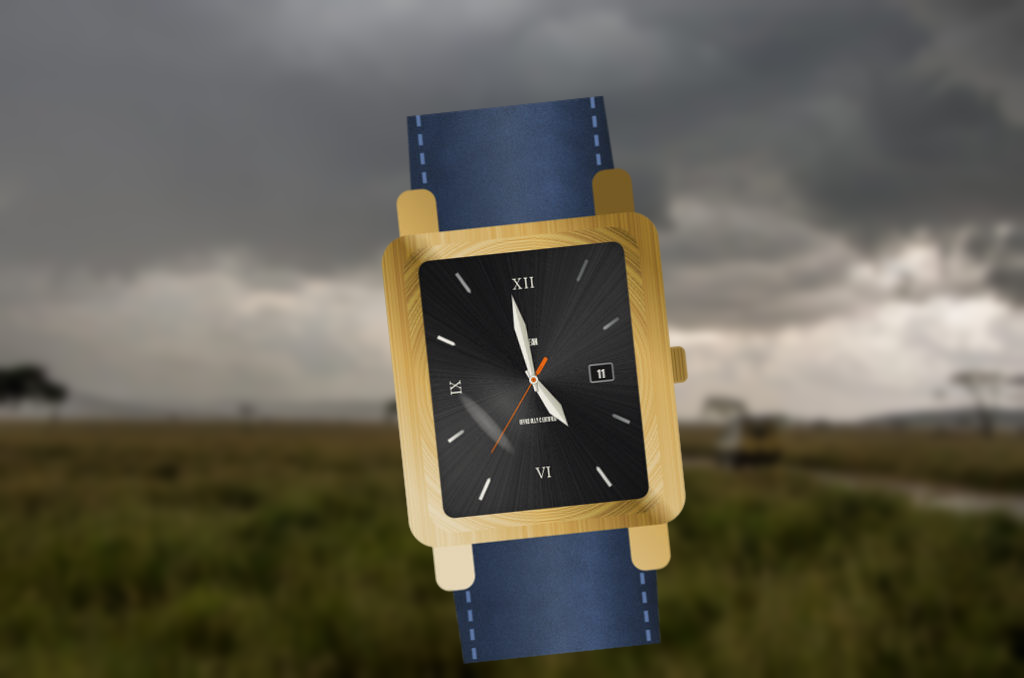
**4:58:36**
